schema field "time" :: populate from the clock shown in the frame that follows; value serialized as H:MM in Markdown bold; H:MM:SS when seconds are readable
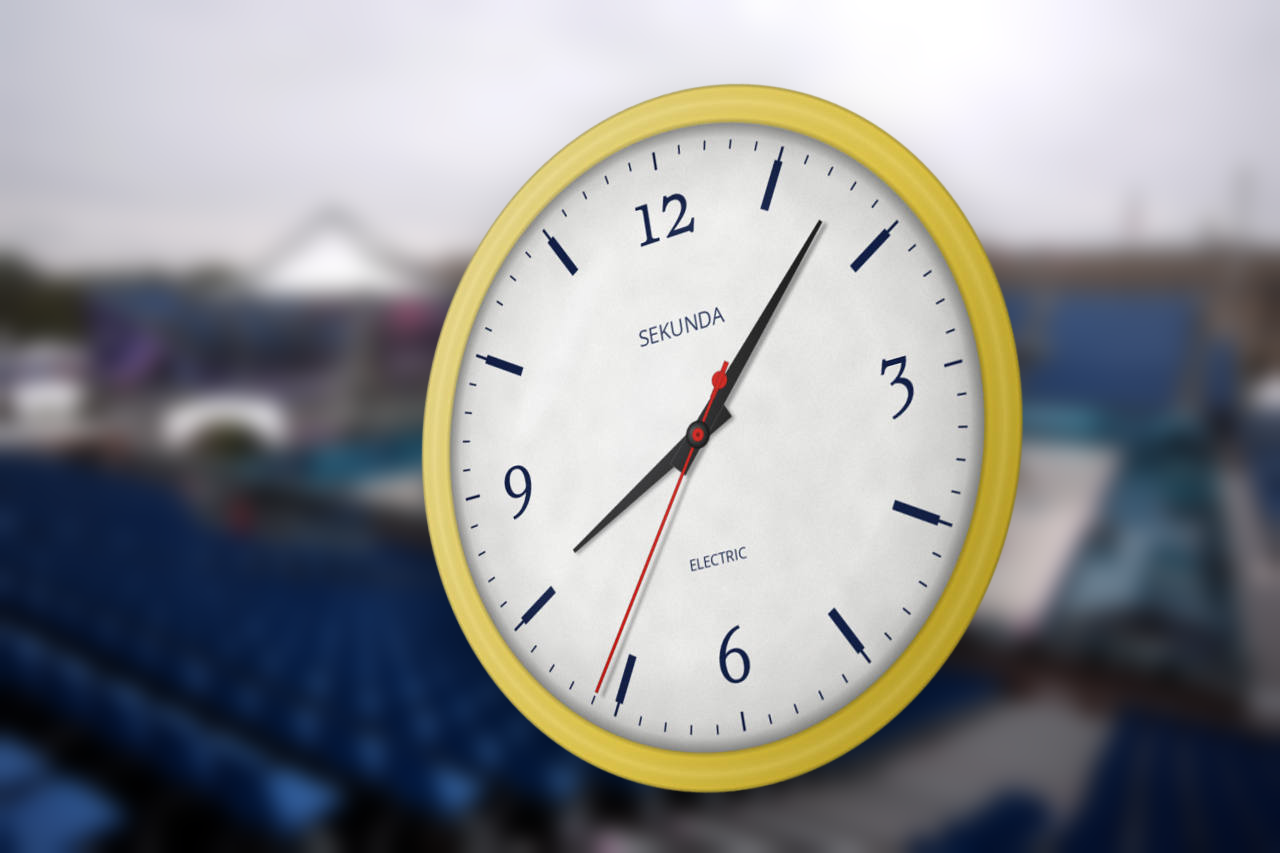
**8:07:36**
